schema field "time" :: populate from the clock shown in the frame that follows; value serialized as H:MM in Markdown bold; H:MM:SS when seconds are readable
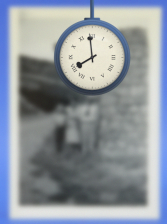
**7:59**
